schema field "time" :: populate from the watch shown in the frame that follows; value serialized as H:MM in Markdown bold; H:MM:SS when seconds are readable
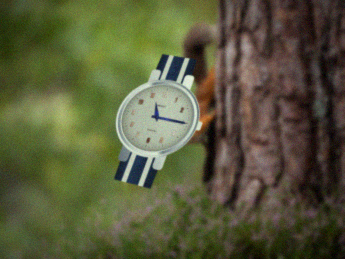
**11:15**
